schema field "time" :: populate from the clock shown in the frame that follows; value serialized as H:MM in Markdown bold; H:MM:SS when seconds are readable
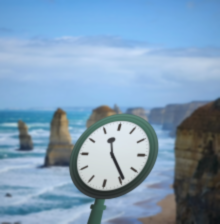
**11:24**
